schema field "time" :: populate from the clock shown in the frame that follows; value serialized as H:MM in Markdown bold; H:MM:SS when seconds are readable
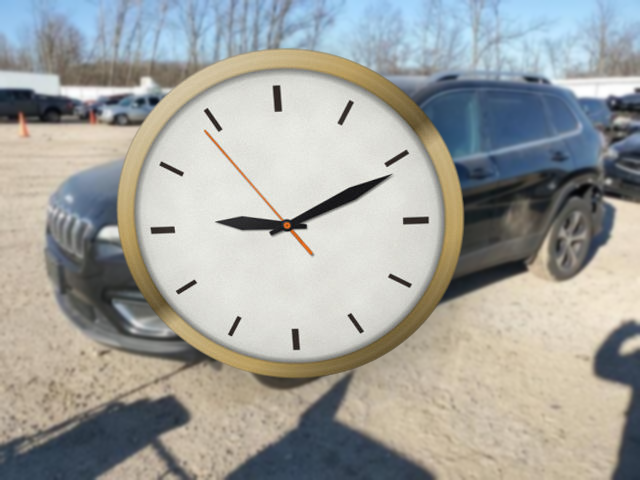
**9:10:54**
